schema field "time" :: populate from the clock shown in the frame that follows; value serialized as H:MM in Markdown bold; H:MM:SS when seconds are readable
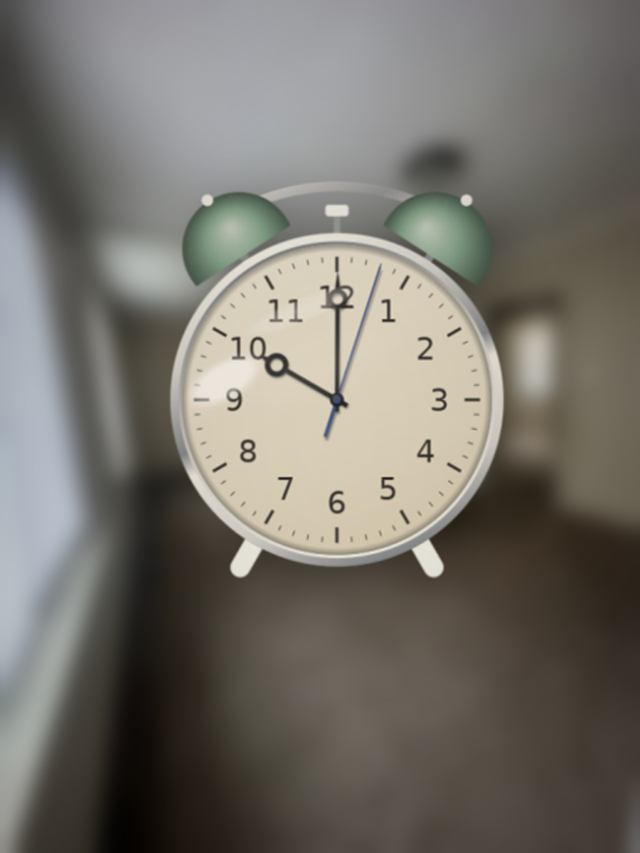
**10:00:03**
